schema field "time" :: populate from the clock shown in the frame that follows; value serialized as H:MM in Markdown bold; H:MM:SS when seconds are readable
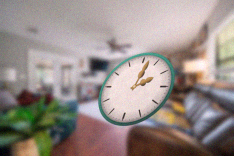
**2:02**
